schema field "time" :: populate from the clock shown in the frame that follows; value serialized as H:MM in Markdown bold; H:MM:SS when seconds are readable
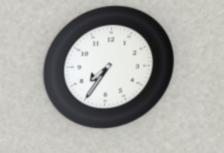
**7:35**
